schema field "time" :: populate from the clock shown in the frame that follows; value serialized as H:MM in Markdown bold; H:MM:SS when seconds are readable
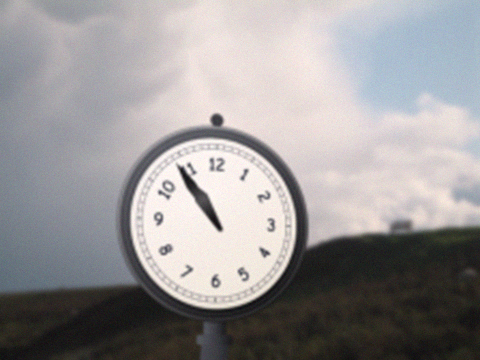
**10:54**
